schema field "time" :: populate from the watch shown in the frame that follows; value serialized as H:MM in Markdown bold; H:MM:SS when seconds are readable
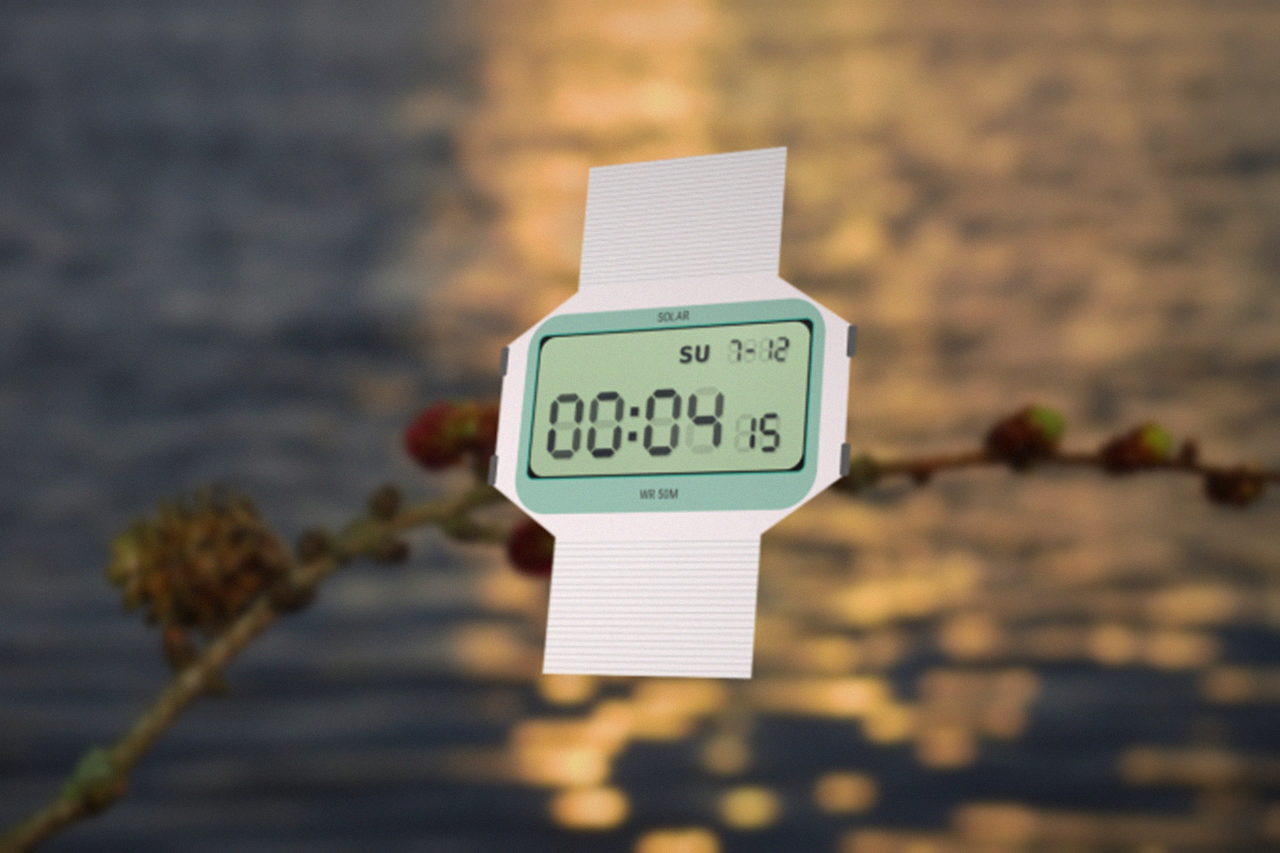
**0:04:15**
